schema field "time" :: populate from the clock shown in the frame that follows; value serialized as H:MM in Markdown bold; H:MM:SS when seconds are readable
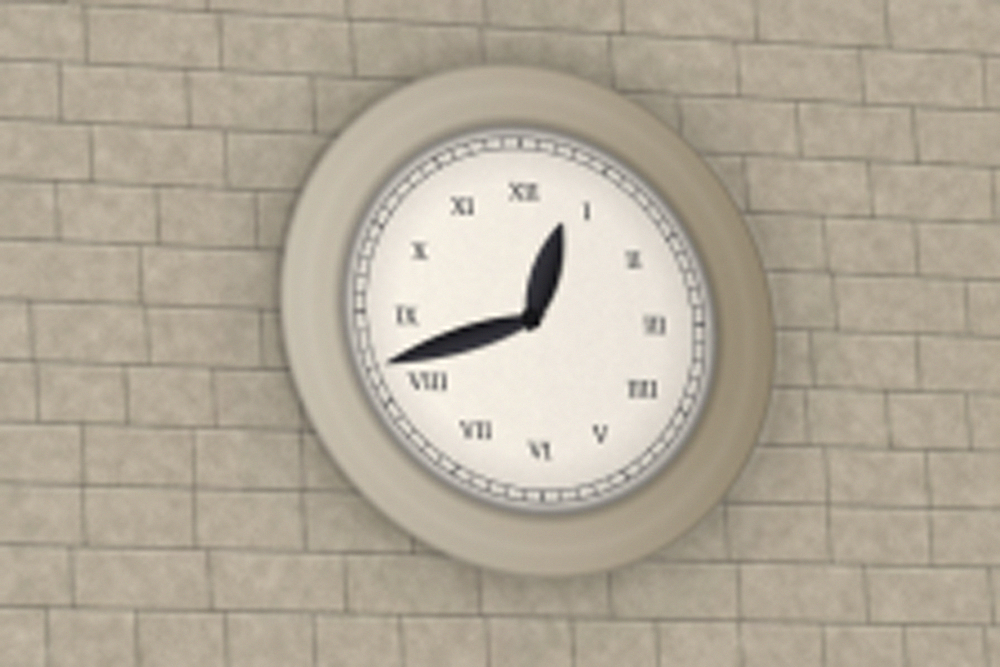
**12:42**
